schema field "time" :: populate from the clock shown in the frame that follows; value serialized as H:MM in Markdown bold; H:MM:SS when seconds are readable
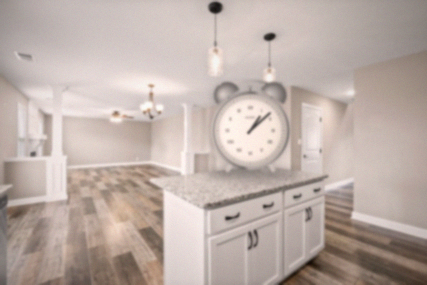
**1:08**
